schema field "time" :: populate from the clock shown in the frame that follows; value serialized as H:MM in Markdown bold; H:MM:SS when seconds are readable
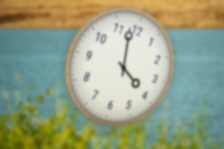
**3:58**
